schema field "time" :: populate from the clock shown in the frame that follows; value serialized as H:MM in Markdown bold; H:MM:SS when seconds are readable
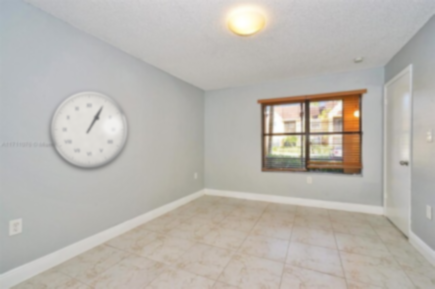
**1:05**
